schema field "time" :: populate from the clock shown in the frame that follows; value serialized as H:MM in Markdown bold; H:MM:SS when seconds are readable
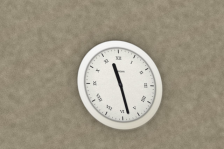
**11:28**
